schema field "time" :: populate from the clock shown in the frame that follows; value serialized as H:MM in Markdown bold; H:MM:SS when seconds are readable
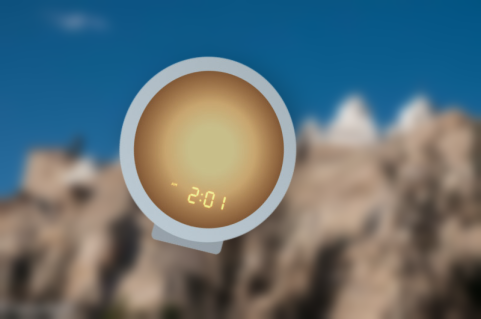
**2:01**
